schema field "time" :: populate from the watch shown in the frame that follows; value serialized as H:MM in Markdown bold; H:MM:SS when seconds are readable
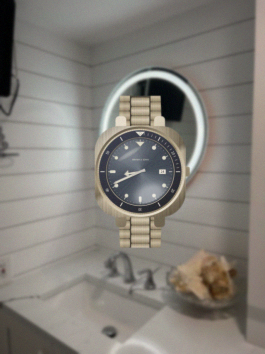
**8:41**
